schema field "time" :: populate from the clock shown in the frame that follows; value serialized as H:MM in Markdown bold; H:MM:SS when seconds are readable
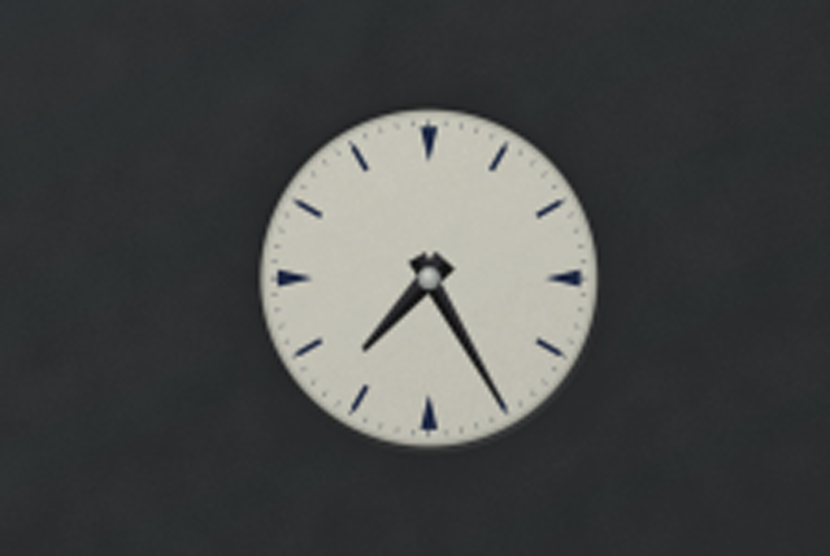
**7:25**
